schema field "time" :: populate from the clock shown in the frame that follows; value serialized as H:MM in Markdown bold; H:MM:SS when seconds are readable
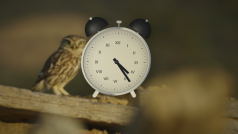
**4:24**
